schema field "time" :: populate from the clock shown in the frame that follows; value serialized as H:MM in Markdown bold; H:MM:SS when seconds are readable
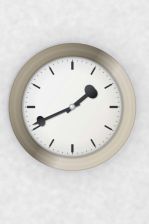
**1:41**
